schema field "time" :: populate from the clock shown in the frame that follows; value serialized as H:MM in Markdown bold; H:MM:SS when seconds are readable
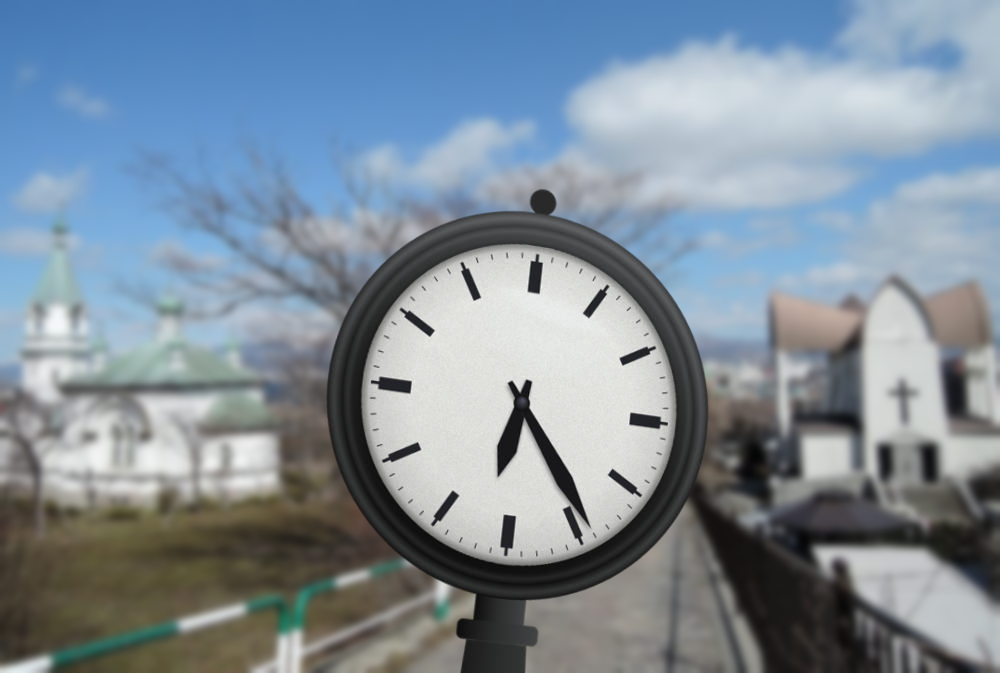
**6:24**
